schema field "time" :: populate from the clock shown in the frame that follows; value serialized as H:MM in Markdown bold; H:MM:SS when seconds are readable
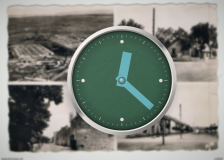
**12:22**
